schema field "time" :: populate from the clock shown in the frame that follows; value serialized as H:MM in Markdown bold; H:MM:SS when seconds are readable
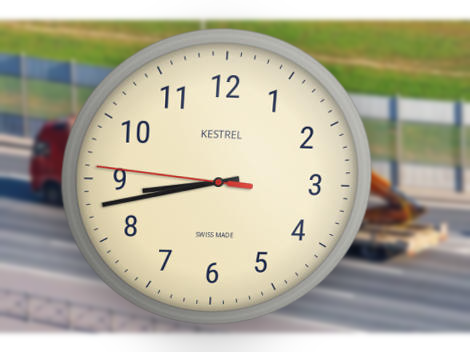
**8:42:46**
